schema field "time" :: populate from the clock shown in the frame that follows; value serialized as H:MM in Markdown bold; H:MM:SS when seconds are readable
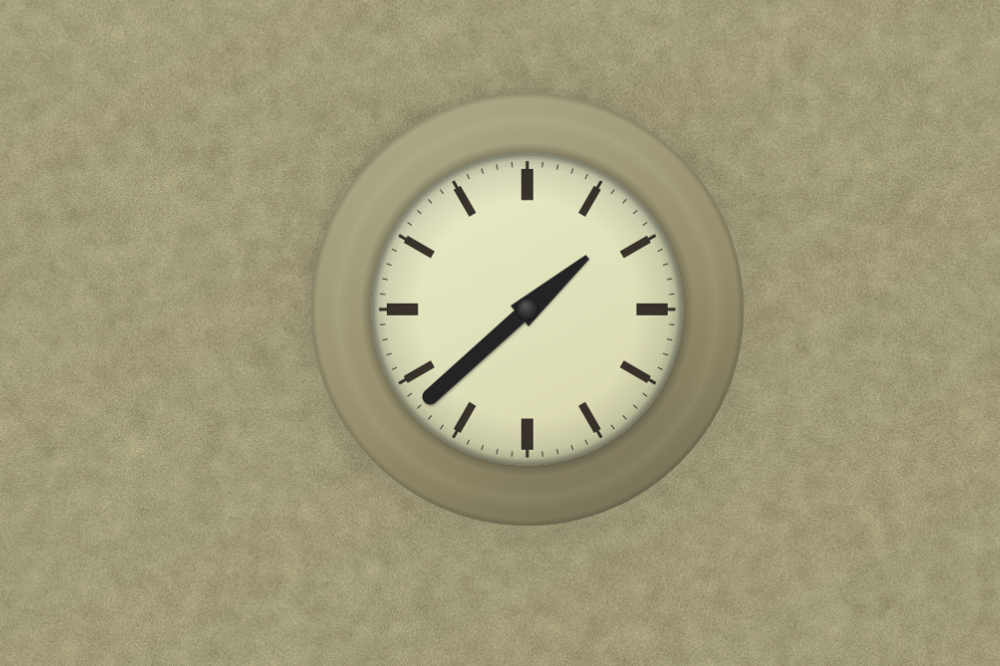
**1:38**
